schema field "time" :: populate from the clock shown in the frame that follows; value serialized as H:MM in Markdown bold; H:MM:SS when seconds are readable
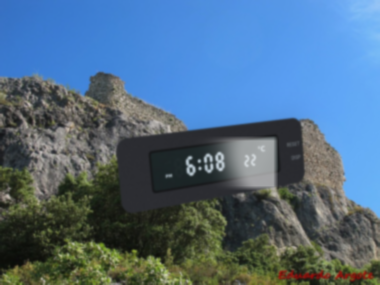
**6:08**
